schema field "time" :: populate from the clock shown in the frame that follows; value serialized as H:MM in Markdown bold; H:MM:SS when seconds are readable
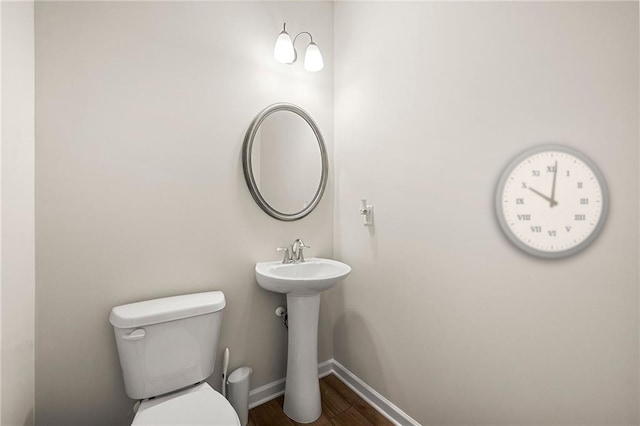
**10:01**
